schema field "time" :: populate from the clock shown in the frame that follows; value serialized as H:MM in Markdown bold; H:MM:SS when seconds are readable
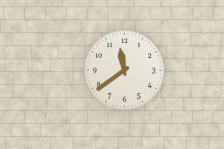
**11:39**
